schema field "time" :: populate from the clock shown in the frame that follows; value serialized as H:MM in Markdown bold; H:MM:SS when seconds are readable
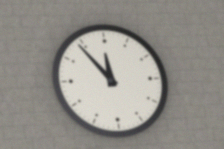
**11:54**
